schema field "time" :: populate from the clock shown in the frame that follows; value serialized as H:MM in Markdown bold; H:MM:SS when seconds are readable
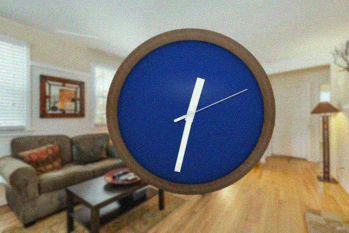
**12:32:11**
